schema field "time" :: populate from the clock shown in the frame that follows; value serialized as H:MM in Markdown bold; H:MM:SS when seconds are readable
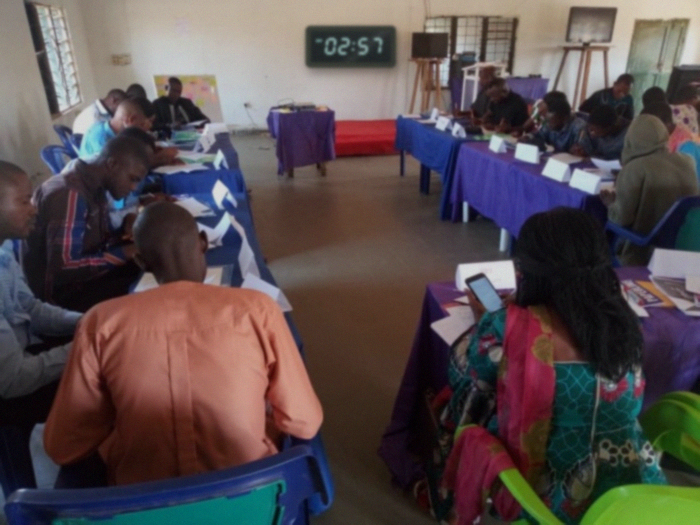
**2:57**
